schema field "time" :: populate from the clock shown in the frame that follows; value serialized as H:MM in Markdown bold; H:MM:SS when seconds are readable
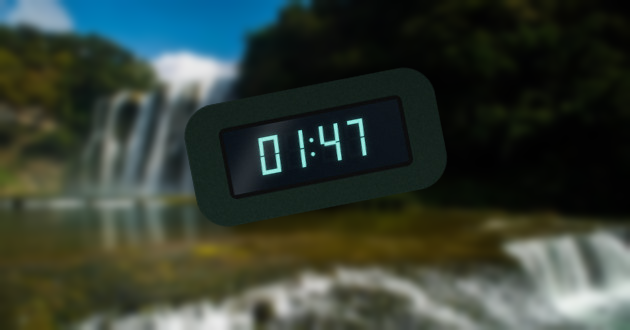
**1:47**
